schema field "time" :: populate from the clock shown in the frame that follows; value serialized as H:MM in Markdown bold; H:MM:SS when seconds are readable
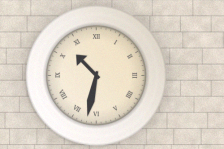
**10:32**
